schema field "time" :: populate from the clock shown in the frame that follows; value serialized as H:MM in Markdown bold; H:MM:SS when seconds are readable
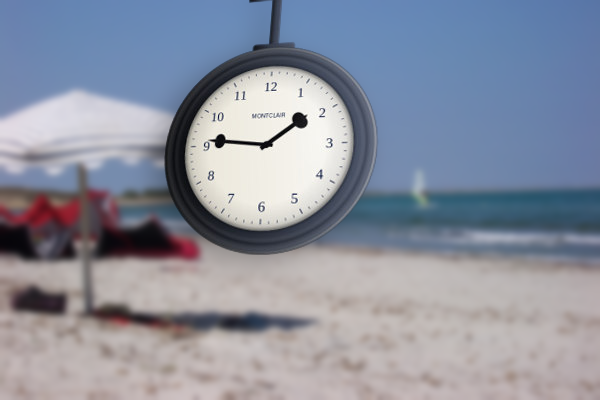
**1:46**
